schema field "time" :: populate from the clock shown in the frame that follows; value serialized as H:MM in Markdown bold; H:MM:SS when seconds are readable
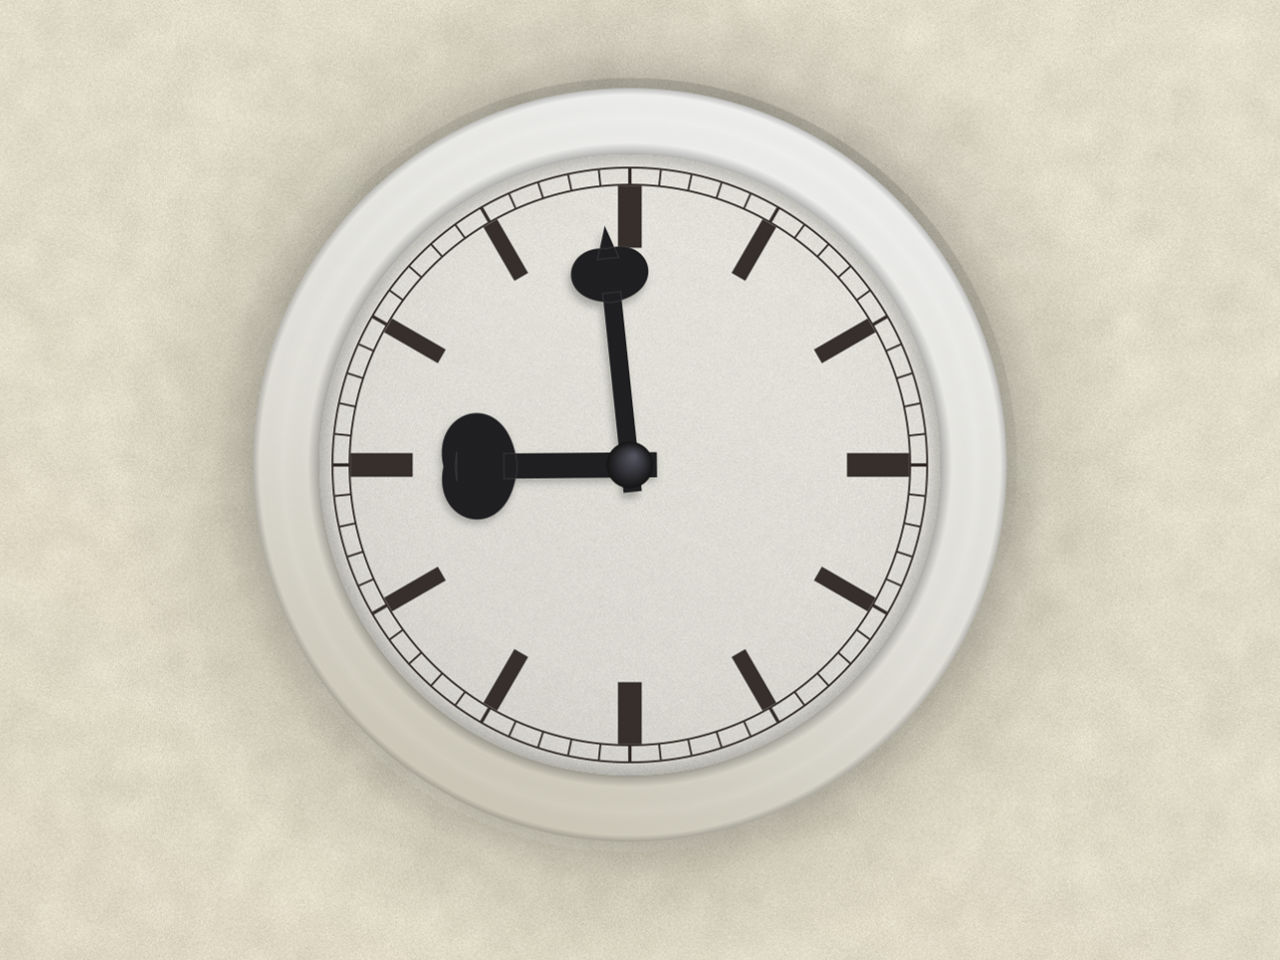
**8:59**
